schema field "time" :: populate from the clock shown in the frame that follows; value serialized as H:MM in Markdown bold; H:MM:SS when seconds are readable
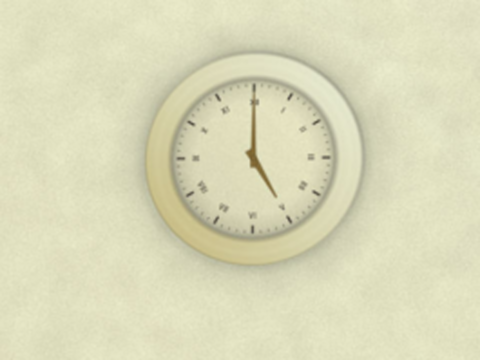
**5:00**
